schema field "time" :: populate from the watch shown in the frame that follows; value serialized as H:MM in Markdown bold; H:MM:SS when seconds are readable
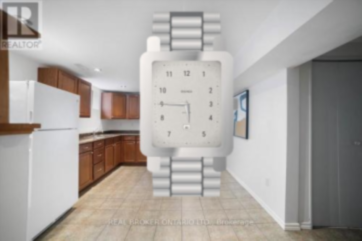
**5:45**
